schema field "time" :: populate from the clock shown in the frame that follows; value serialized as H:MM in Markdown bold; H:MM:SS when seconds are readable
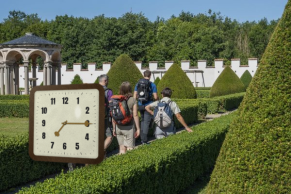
**7:15**
